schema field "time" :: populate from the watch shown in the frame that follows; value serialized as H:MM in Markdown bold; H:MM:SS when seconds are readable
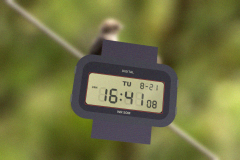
**16:41:08**
